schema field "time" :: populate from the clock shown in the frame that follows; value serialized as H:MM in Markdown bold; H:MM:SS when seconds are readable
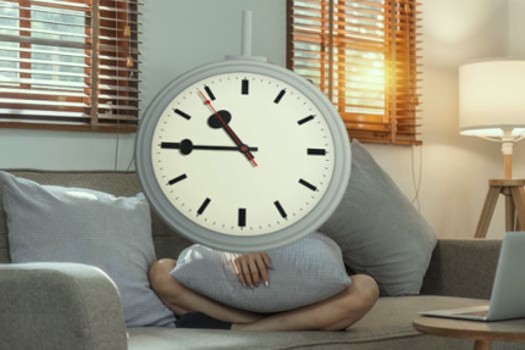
**10:44:54**
